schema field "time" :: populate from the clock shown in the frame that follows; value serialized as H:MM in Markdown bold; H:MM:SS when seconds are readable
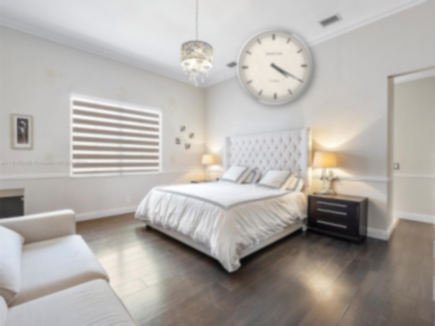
**4:20**
